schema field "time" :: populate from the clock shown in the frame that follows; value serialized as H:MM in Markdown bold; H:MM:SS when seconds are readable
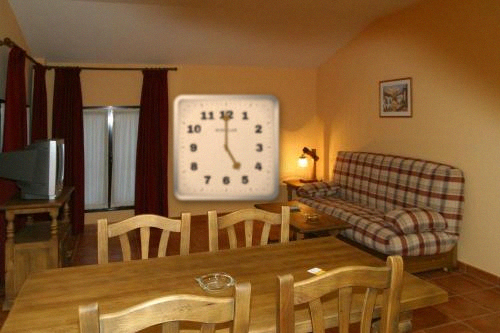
**5:00**
